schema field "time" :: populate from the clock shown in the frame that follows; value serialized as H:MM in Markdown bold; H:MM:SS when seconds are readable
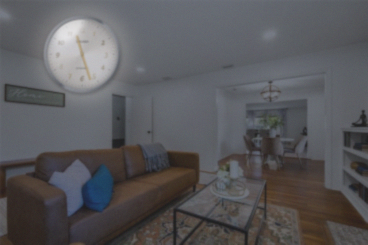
**11:27**
